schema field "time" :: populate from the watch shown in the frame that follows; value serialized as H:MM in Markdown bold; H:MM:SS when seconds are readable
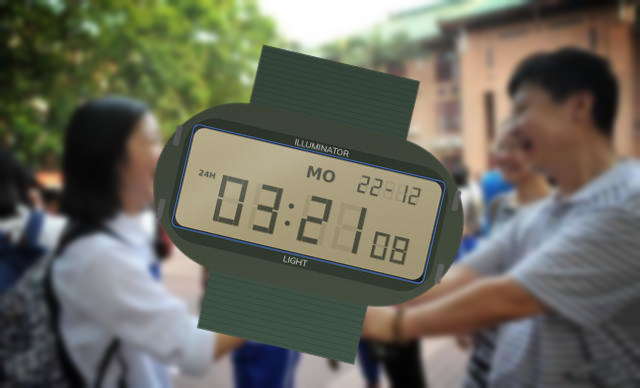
**3:21:08**
